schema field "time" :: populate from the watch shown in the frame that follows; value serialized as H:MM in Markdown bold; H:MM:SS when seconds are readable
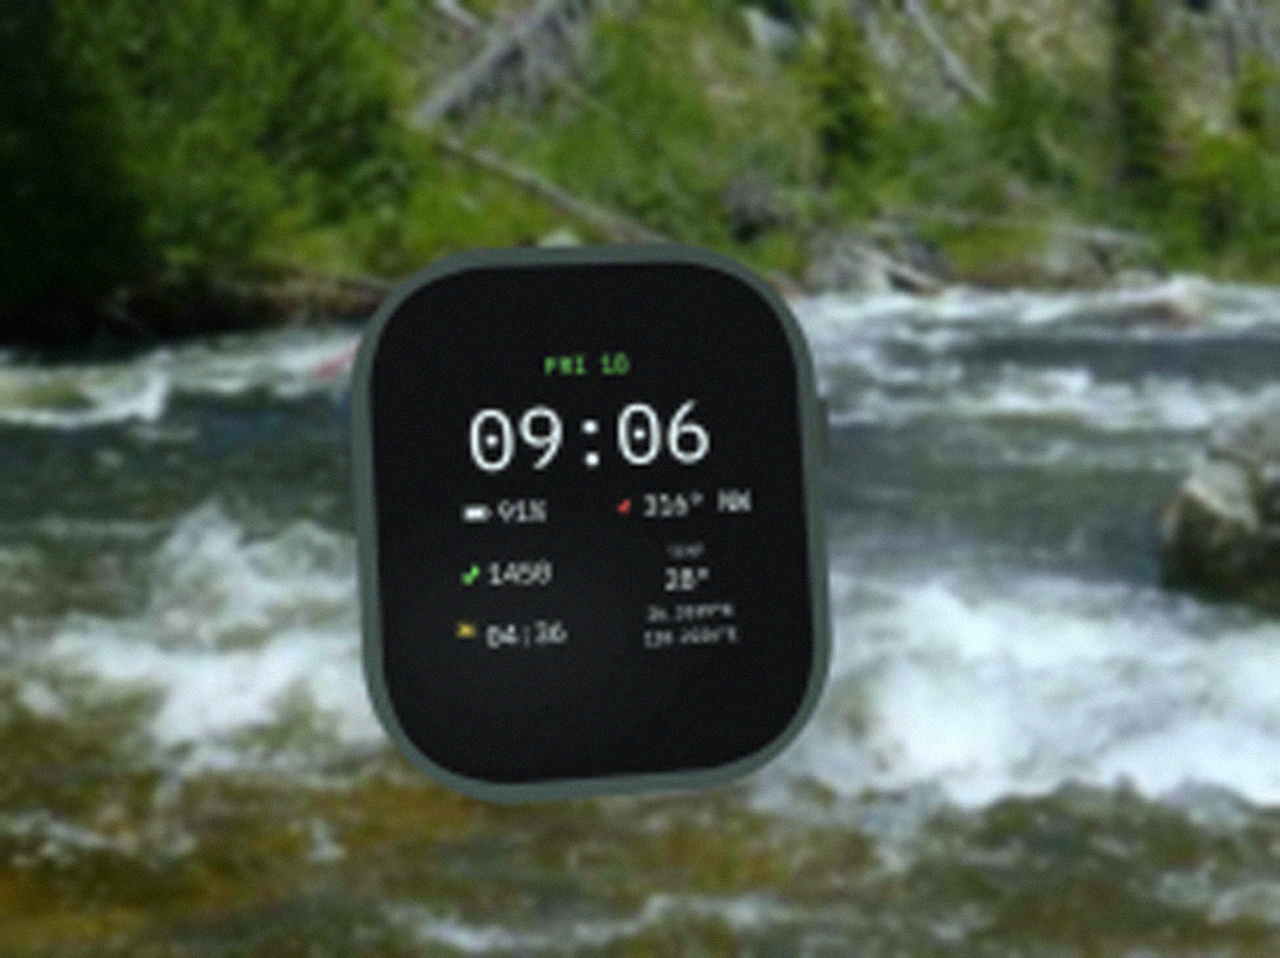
**9:06**
